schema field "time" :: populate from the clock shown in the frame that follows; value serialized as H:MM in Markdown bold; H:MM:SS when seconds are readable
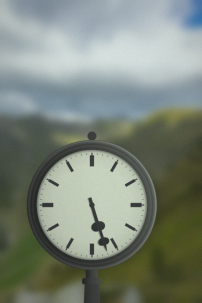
**5:27**
